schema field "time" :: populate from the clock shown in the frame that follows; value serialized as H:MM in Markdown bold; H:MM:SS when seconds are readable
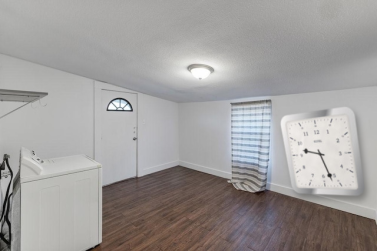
**9:27**
